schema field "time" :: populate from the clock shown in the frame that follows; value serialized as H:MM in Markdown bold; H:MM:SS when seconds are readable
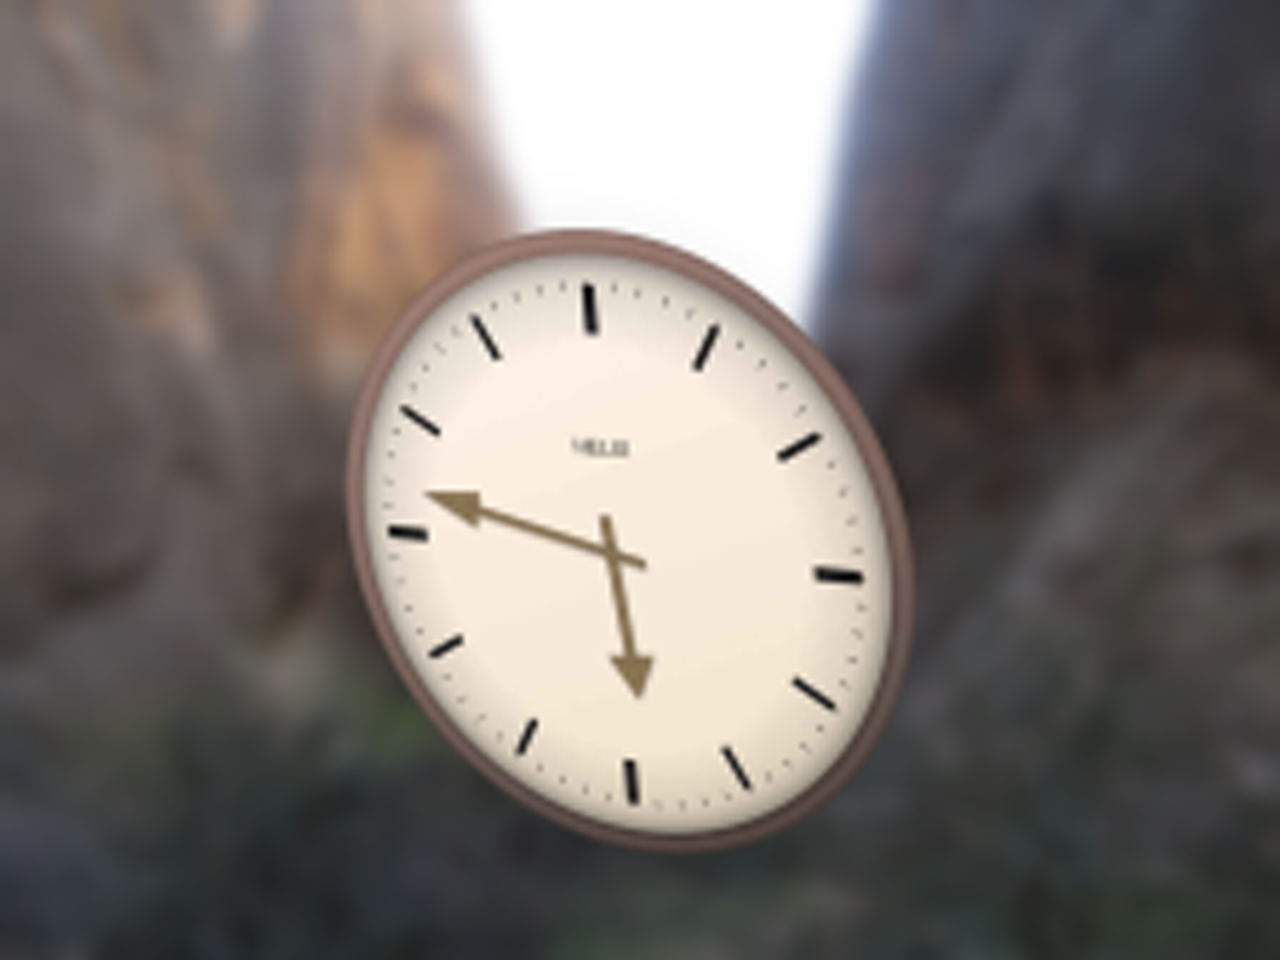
**5:47**
